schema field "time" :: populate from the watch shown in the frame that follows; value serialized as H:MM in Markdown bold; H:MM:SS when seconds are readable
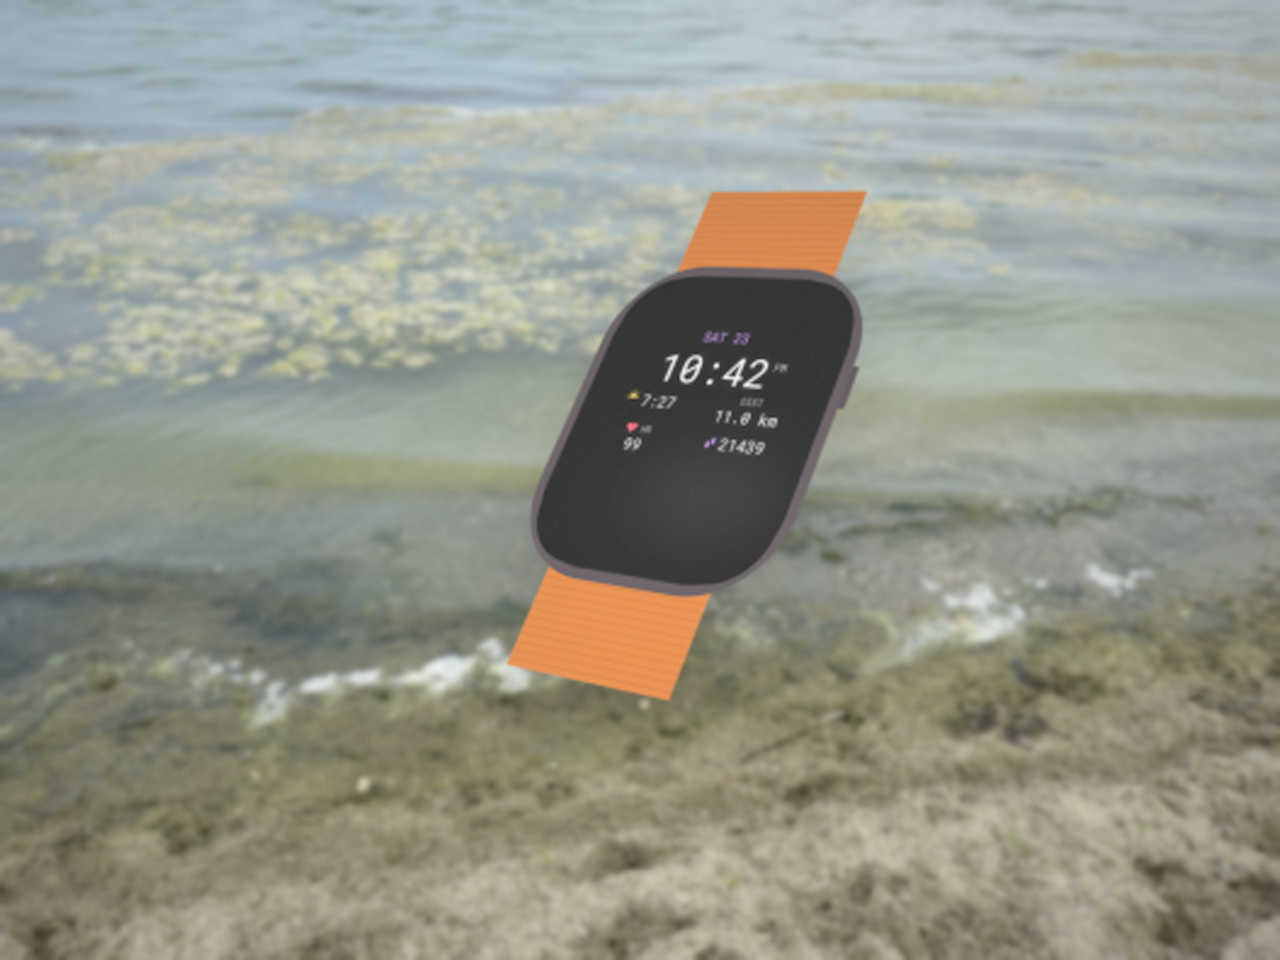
**10:42**
